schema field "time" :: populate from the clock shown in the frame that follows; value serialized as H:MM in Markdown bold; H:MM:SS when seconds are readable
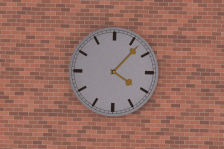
**4:07**
